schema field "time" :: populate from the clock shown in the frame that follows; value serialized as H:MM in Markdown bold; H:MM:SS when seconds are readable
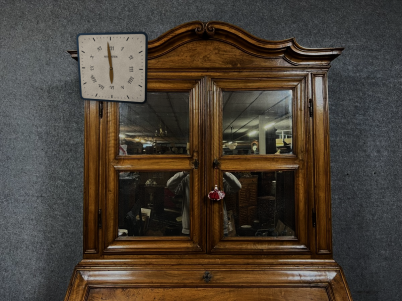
**5:59**
